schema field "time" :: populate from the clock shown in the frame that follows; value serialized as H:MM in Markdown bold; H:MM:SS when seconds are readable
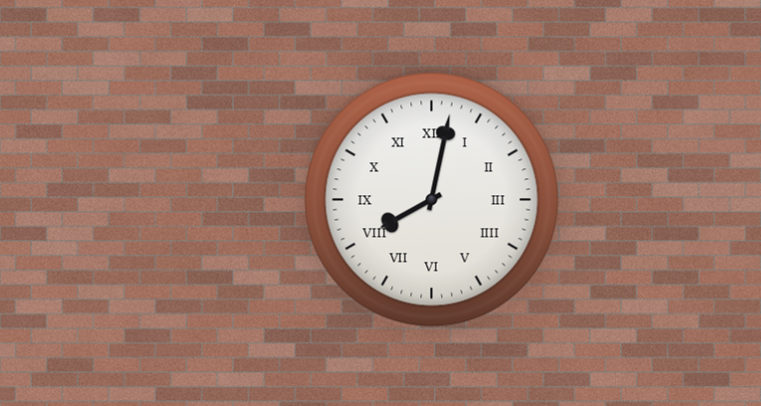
**8:02**
